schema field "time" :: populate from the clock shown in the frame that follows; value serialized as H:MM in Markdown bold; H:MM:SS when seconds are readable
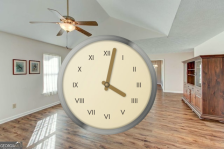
**4:02**
